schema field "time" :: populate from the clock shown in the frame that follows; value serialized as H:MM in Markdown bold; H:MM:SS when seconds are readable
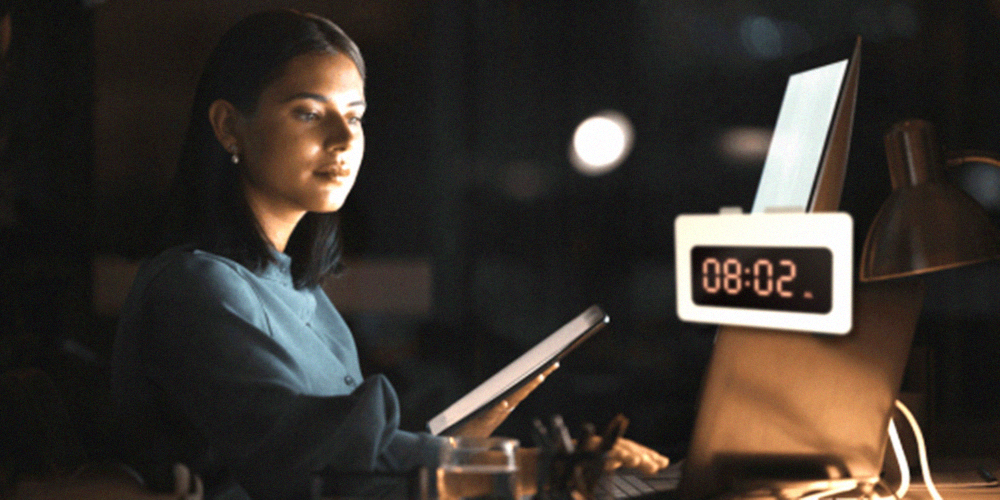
**8:02**
